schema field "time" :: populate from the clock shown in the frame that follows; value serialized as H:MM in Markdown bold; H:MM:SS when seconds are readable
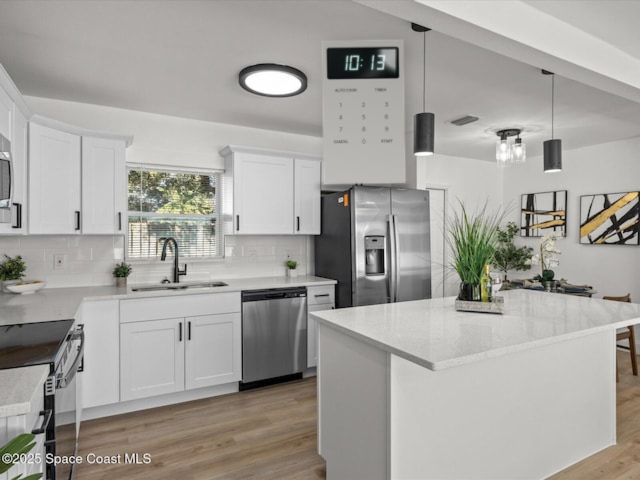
**10:13**
